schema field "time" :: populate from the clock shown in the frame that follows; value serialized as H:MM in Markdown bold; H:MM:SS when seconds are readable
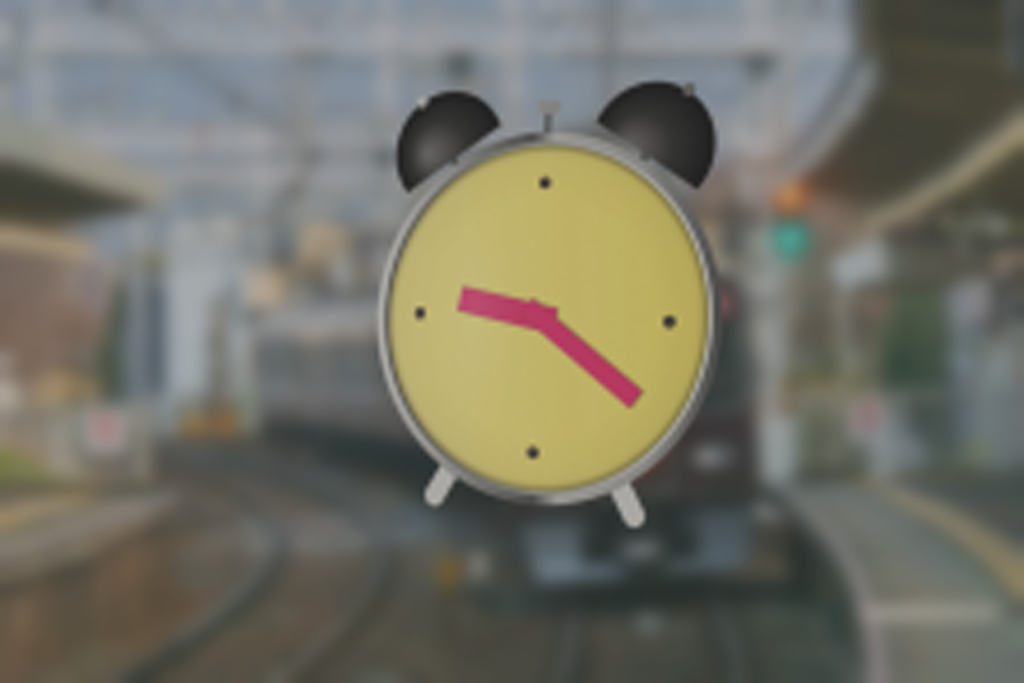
**9:21**
